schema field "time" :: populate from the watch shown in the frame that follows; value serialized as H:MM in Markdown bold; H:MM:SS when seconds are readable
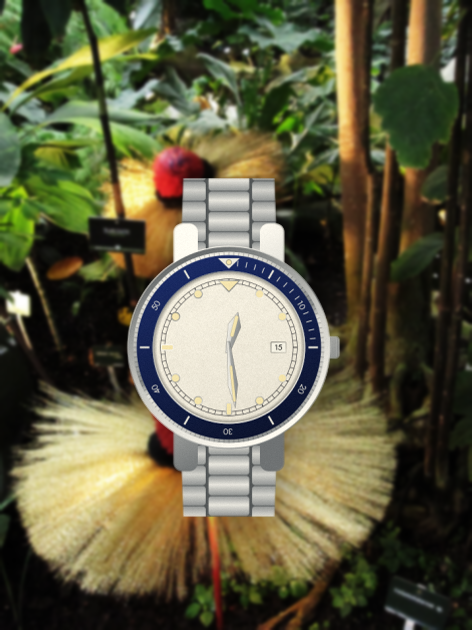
**12:29**
